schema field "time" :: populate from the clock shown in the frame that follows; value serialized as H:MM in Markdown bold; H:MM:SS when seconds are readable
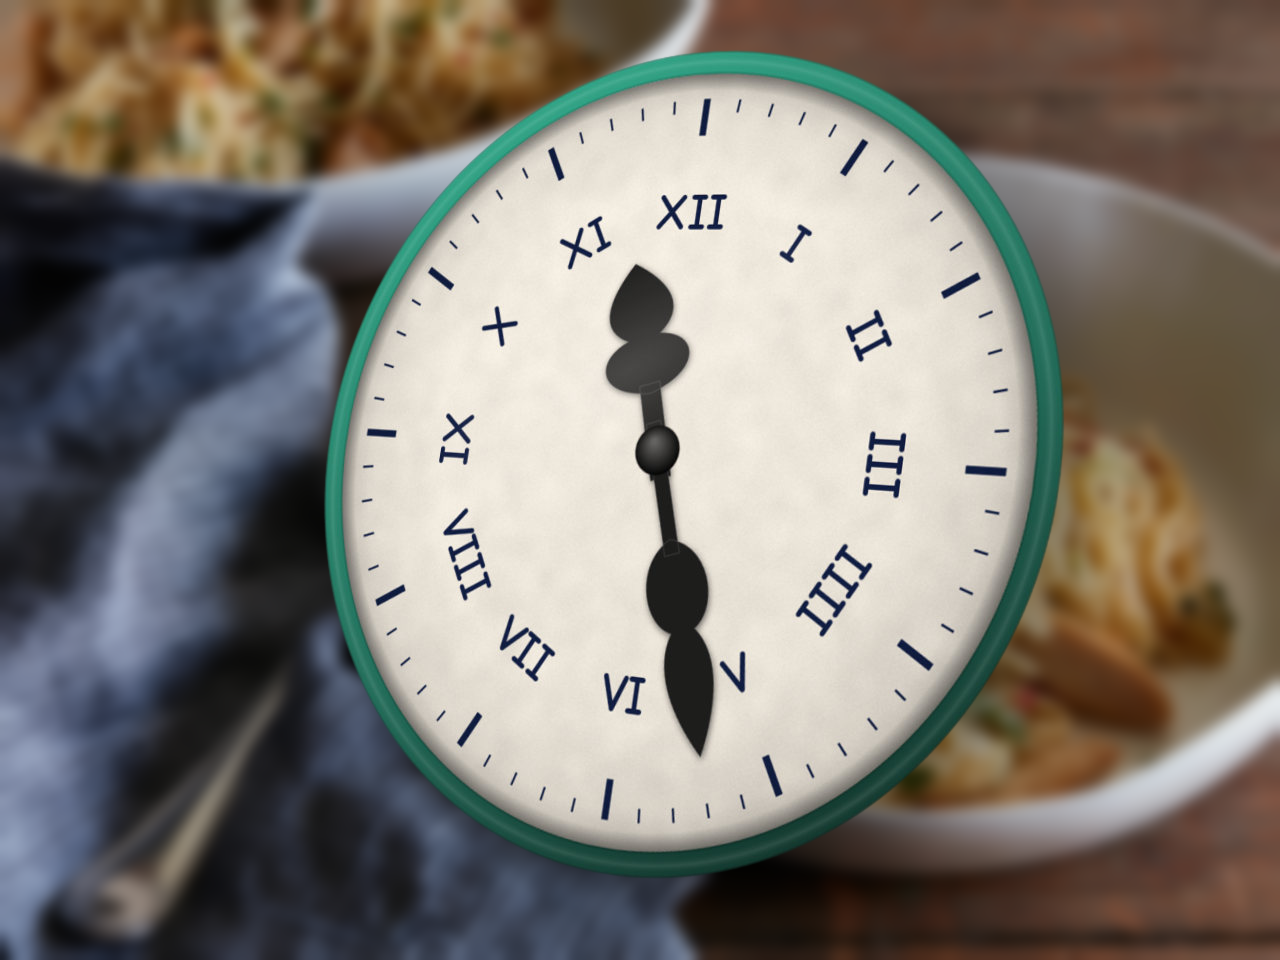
**11:27**
